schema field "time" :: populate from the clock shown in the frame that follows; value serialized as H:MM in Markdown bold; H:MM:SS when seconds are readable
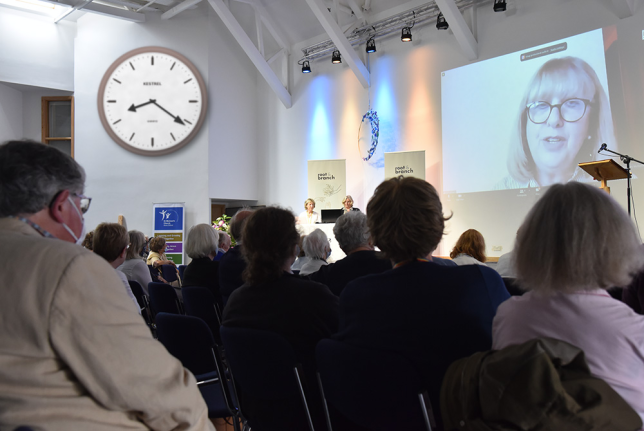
**8:21**
